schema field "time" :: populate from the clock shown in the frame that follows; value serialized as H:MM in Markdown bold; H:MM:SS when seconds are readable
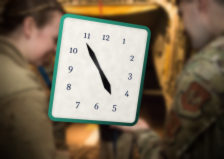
**4:54**
